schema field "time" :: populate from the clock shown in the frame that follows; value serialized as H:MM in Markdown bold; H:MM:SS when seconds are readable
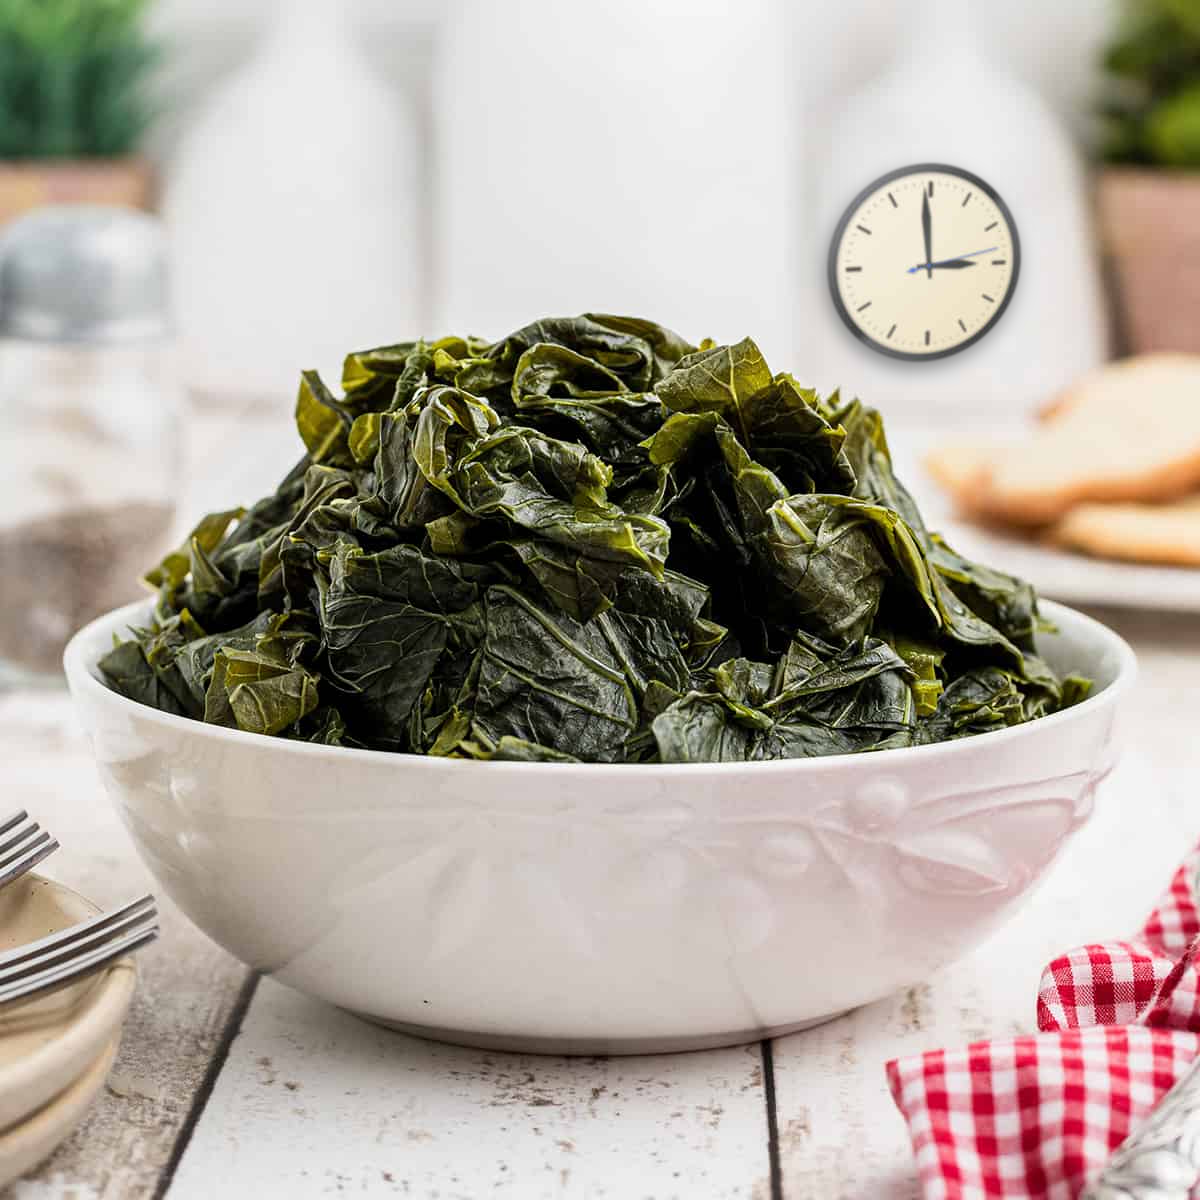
**2:59:13**
